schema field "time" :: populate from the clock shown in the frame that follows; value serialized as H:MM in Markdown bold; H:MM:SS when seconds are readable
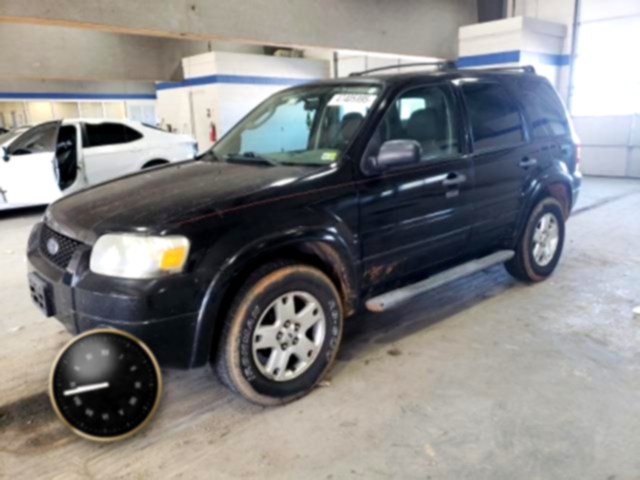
**8:43**
